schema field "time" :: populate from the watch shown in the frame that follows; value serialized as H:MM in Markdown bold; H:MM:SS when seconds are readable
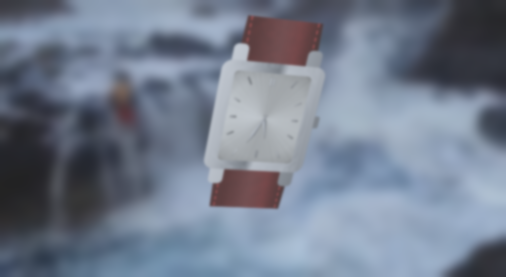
**5:34**
